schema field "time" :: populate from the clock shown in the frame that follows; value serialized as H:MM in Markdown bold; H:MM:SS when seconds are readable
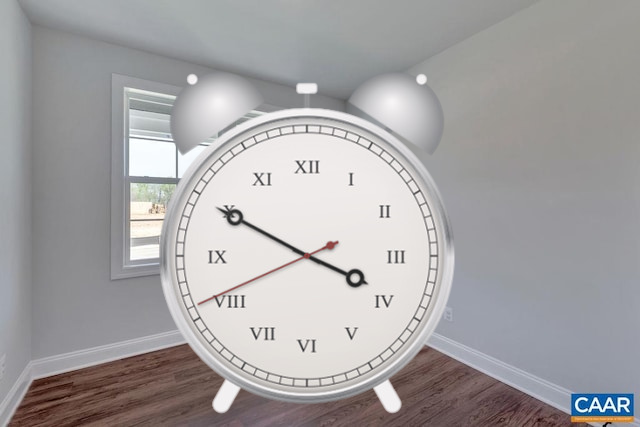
**3:49:41**
